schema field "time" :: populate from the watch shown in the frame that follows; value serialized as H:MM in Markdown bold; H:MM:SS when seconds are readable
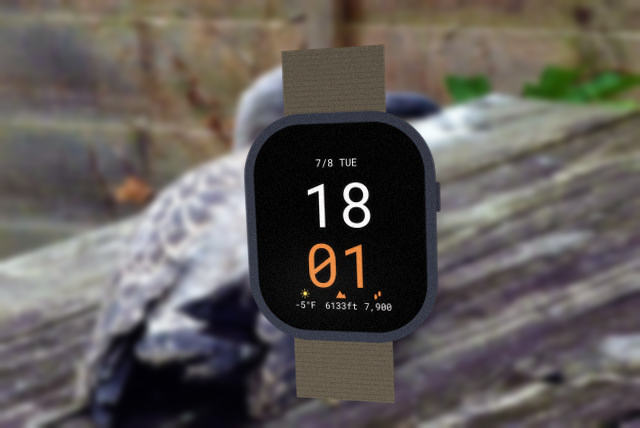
**18:01**
